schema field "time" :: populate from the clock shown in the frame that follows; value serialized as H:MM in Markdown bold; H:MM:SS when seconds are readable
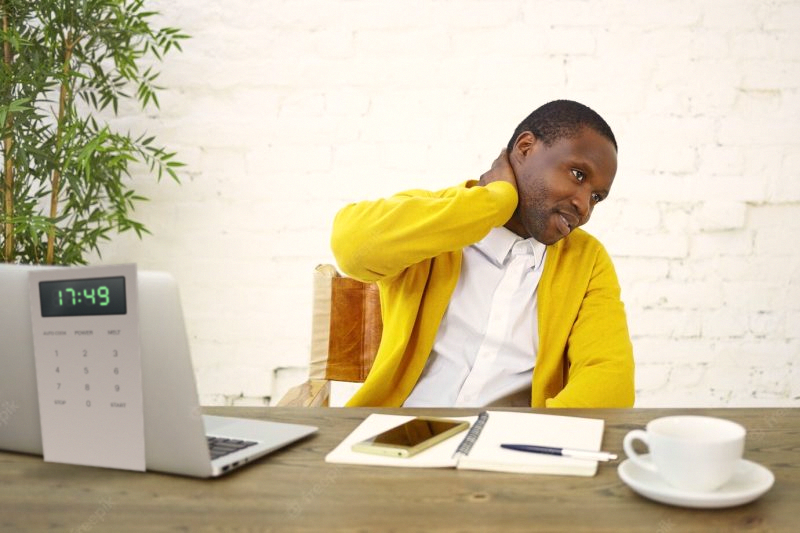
**17:49**
